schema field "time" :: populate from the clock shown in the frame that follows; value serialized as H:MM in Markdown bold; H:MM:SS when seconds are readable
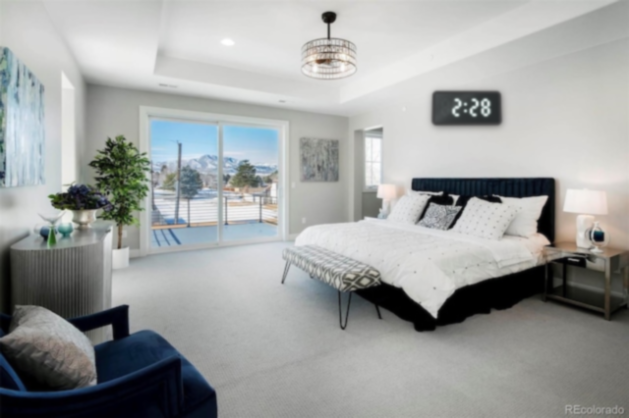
**2:28**
